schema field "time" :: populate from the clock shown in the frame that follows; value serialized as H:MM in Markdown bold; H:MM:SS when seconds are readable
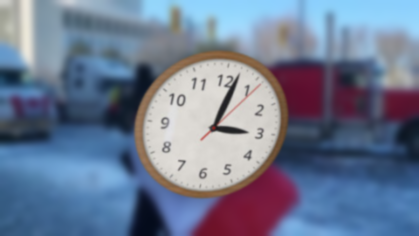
**3:02:06**
